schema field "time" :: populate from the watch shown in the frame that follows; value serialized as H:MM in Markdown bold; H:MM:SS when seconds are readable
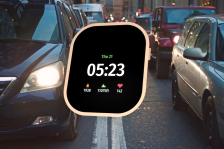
**5:23**
